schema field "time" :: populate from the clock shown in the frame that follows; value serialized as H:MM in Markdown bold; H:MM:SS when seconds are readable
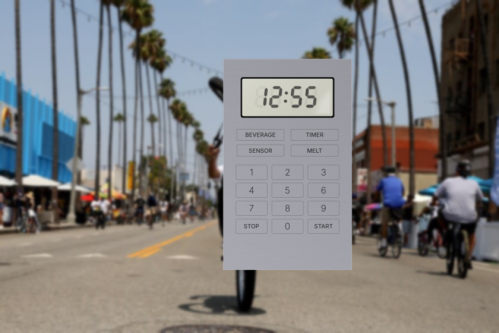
**12:55**
